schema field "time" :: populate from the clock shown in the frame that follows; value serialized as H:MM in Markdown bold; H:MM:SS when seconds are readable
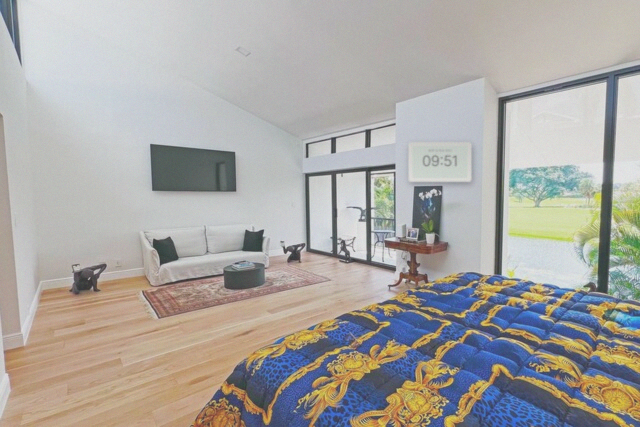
**9:51**
